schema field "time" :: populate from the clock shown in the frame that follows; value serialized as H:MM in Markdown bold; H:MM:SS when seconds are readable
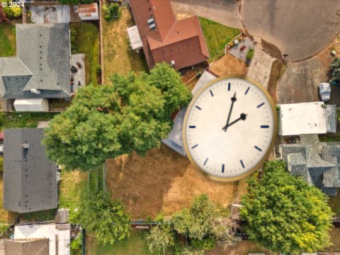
**2:02**
